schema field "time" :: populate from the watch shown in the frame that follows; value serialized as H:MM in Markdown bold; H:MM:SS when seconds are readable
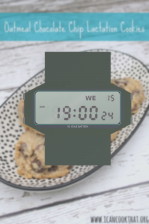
**19:00:24**
